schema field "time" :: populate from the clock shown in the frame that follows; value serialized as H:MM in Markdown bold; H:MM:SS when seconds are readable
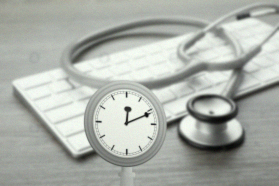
**12:11**
